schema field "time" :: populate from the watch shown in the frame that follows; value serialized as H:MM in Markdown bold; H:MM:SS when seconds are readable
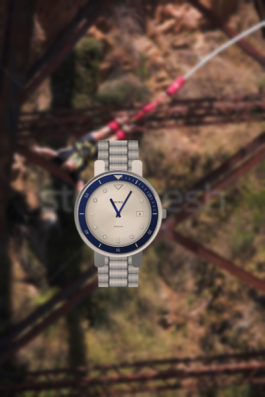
**11:05**
